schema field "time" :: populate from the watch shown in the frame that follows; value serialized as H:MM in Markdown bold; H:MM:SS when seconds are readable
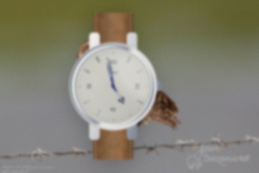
**4:58**
